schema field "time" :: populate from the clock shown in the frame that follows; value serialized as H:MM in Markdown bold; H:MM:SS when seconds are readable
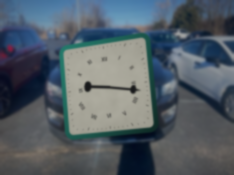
**9:17**
